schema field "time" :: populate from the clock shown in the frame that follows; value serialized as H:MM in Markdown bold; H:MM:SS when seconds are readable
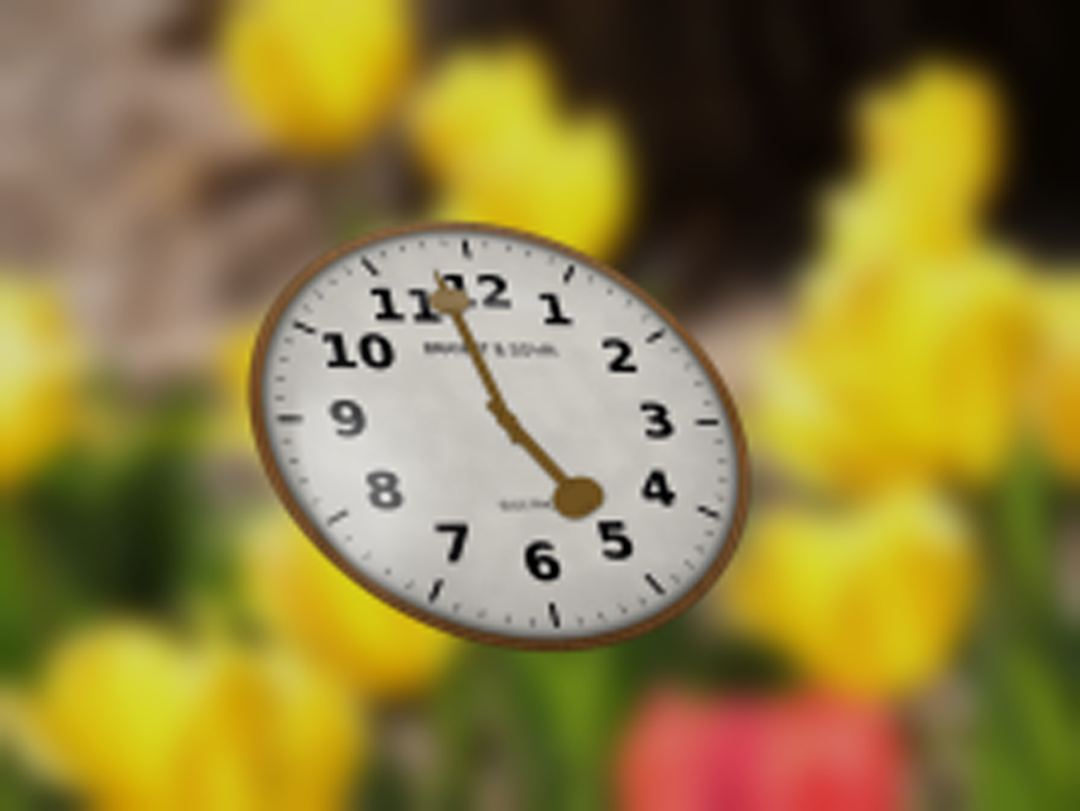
**4:58**
